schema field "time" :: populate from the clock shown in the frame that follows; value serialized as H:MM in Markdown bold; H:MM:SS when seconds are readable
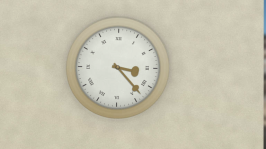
**3:23**
